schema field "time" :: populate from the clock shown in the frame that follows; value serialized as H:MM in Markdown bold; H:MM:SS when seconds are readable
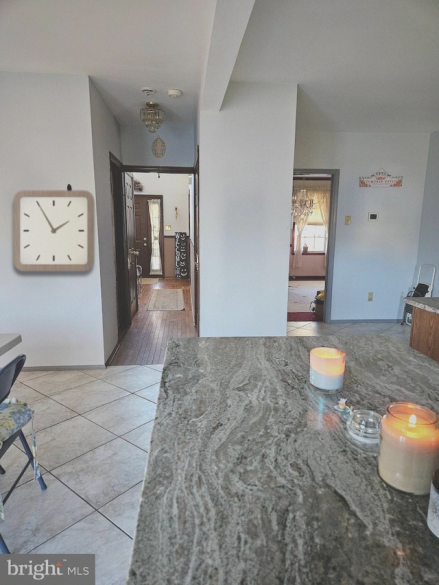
**1:55**
